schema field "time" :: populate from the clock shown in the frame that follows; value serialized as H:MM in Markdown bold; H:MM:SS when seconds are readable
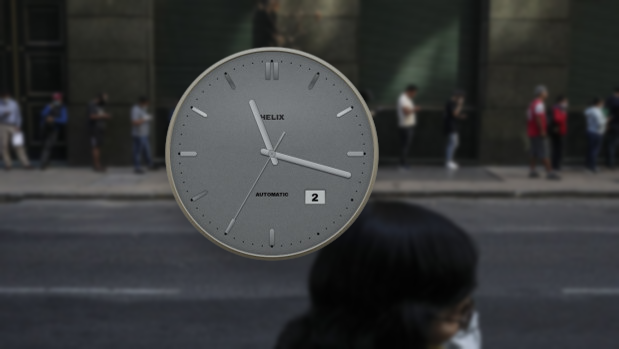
**11:17:35**
